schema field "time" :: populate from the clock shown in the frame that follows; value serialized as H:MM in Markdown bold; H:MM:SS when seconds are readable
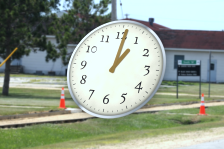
**1:01**
